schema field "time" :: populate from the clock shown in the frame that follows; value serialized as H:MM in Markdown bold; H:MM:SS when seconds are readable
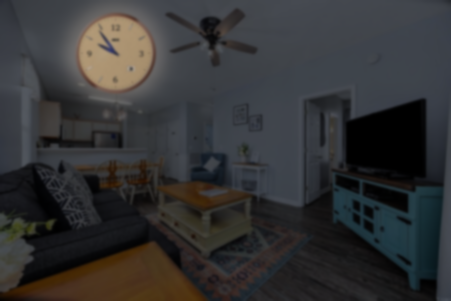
**9:54**
